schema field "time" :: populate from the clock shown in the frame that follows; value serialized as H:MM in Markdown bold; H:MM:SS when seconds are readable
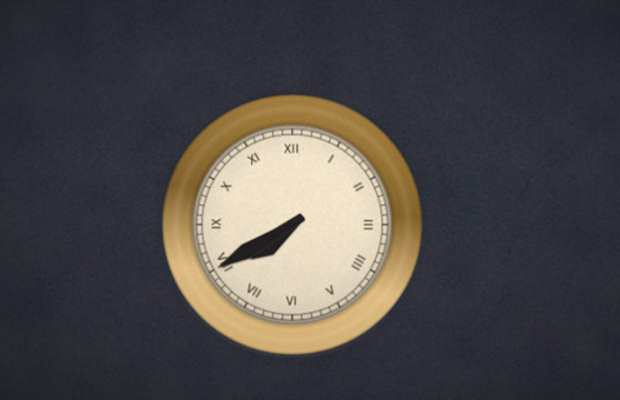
**7:40**
